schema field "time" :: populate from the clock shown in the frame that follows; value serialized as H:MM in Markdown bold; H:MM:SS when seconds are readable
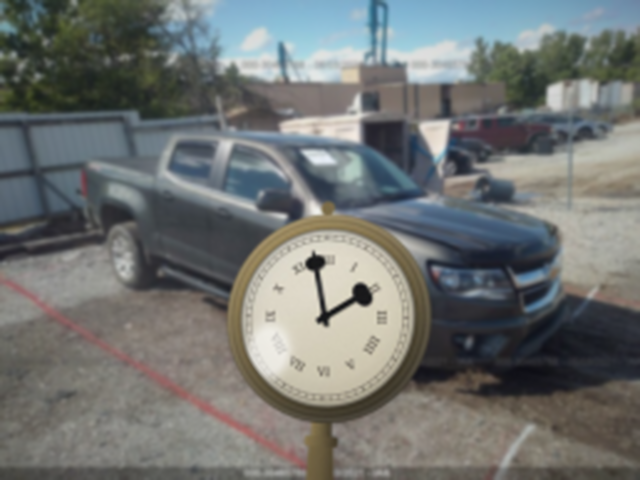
**1:58**
